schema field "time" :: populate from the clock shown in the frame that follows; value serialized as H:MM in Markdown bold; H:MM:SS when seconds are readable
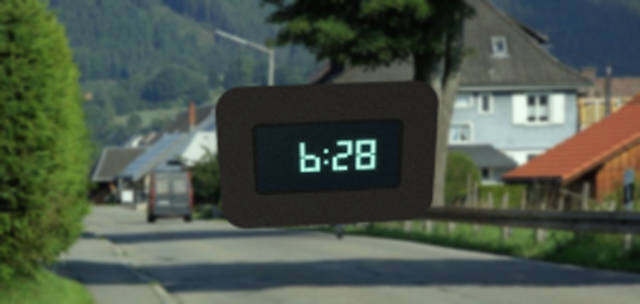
**6:28**
